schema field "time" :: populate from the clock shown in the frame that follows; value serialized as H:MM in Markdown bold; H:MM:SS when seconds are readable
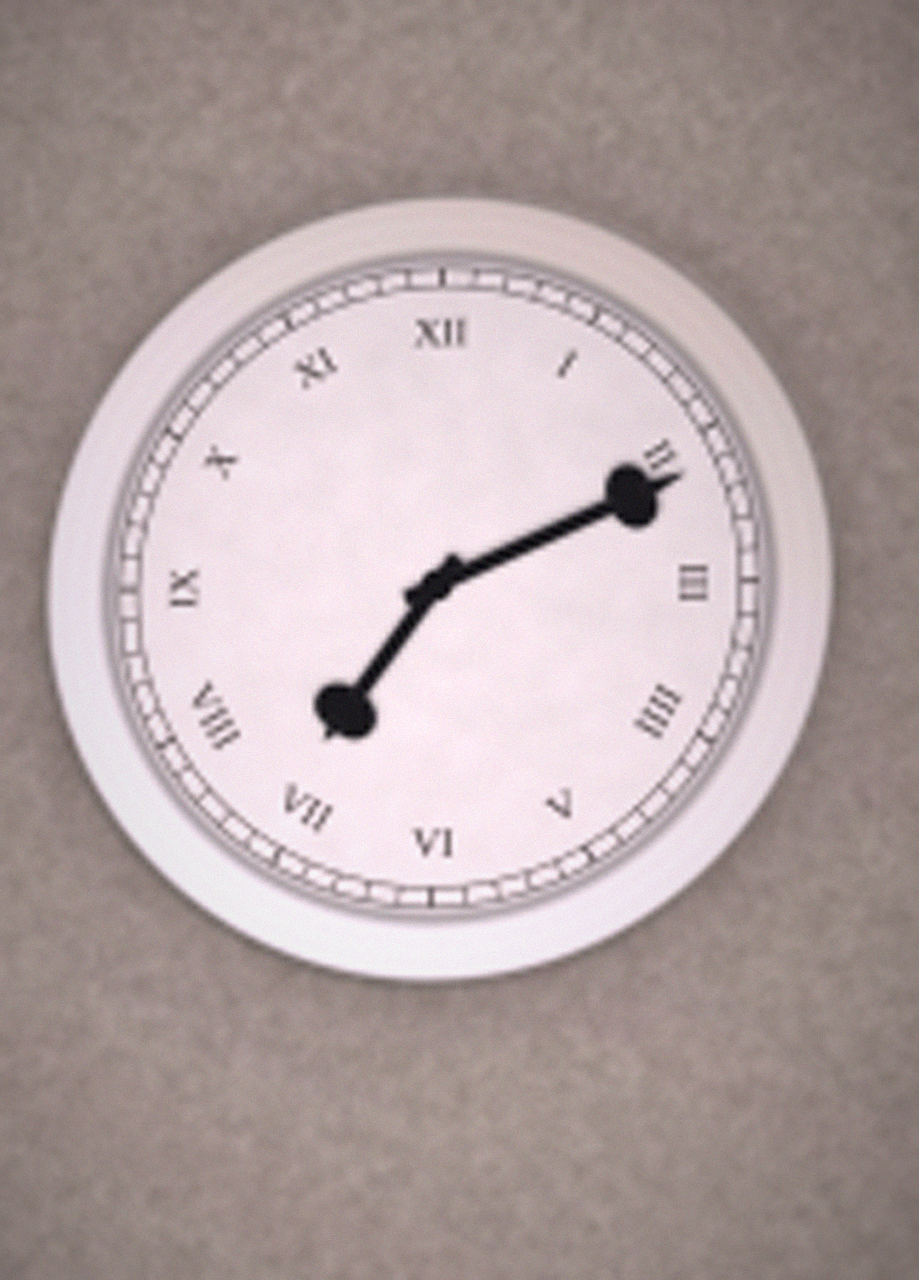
**7:11**
